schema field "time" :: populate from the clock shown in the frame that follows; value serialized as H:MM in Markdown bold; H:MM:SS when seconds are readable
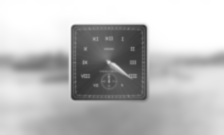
**4:21**
